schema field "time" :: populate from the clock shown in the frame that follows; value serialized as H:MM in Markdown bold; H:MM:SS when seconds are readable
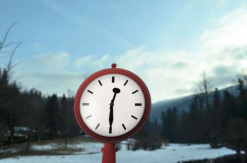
**12:30**
